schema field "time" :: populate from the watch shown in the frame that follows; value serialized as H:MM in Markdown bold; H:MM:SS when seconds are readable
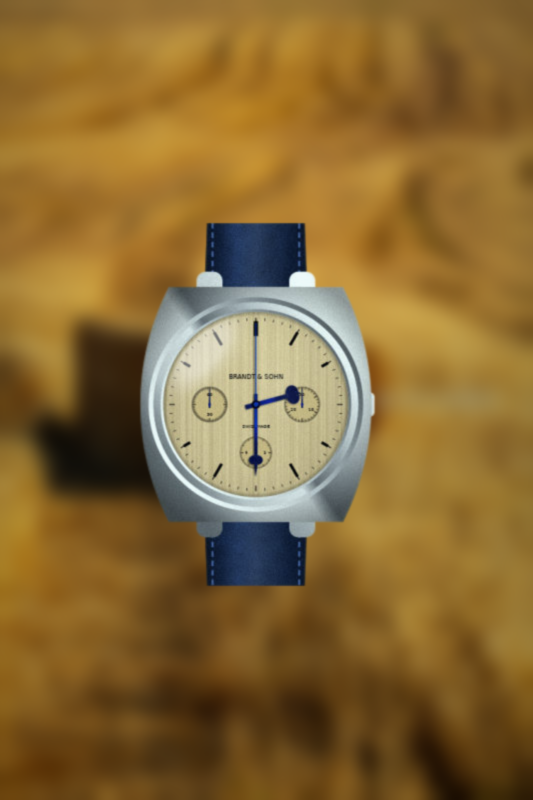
**2:30**
